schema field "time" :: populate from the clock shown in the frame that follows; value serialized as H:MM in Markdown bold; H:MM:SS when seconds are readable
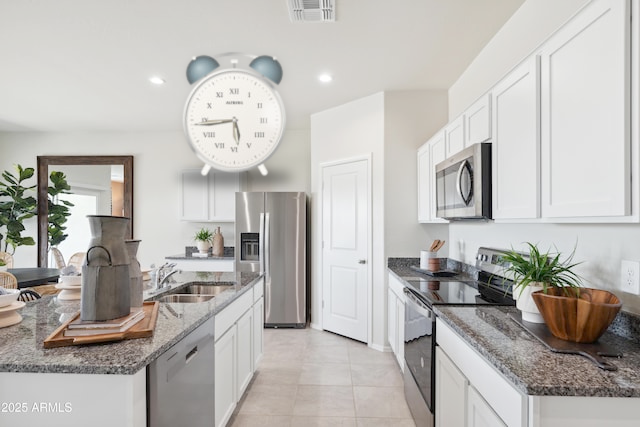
**5:44**
